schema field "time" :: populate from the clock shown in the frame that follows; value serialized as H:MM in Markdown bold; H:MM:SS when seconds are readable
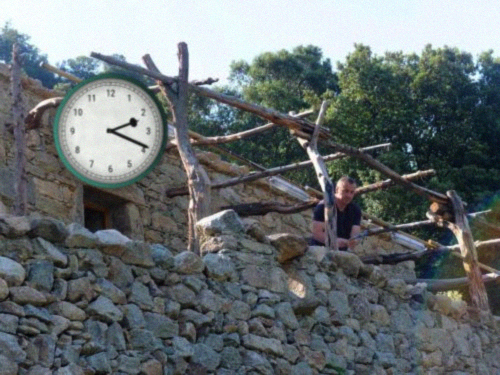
**2:19**
